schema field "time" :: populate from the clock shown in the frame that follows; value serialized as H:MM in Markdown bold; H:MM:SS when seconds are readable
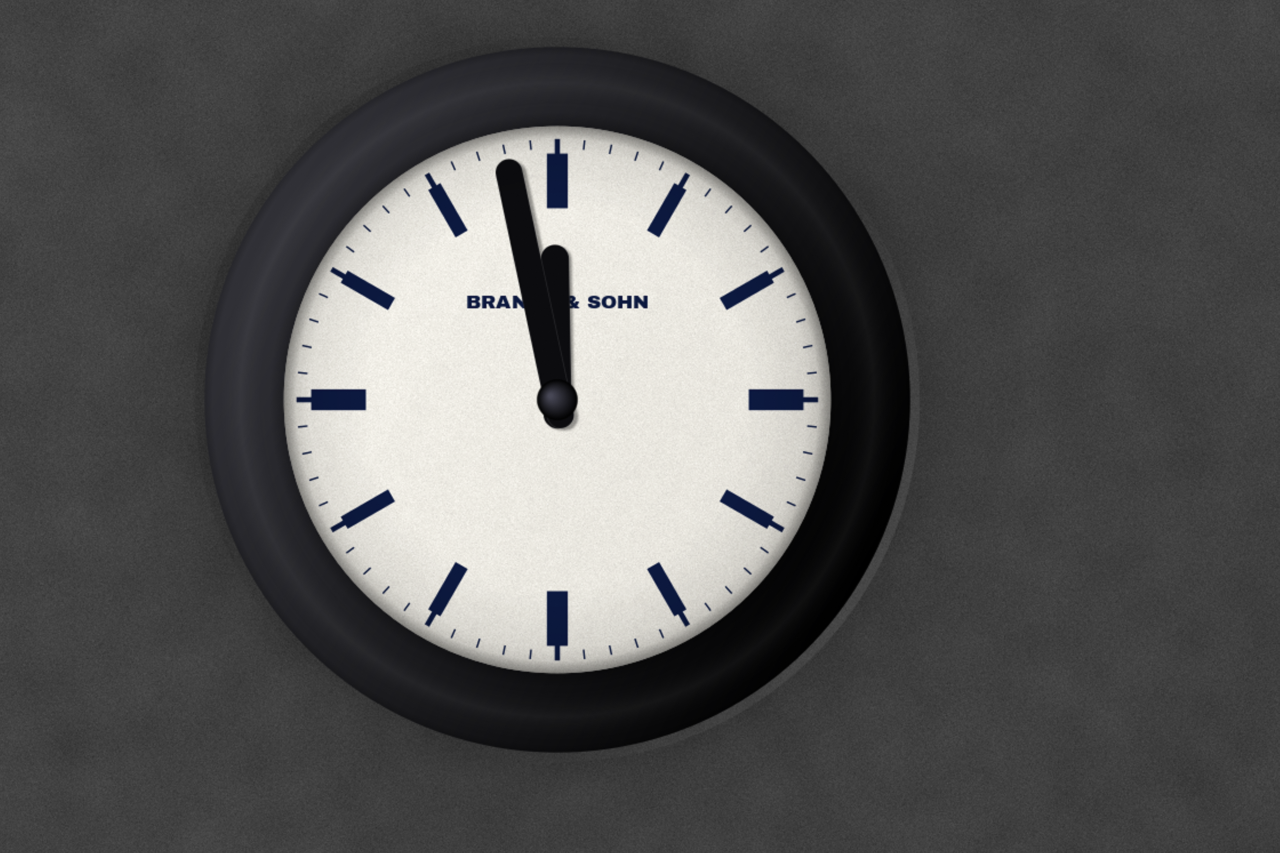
**11:58**
